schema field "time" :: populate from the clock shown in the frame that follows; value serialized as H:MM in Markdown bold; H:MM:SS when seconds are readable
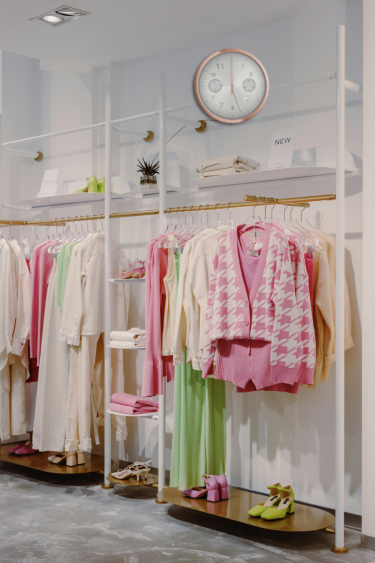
**9:27**
